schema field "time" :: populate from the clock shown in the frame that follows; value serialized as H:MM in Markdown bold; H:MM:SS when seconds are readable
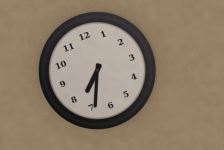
**7:34**
